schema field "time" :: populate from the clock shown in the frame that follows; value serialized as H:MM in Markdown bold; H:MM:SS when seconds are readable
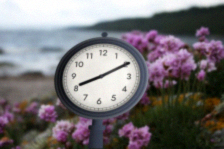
**8:10**
